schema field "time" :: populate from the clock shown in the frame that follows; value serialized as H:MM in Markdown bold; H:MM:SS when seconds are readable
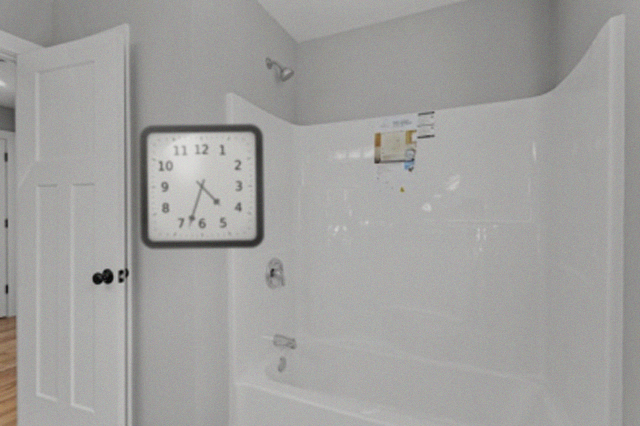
**4:33**
